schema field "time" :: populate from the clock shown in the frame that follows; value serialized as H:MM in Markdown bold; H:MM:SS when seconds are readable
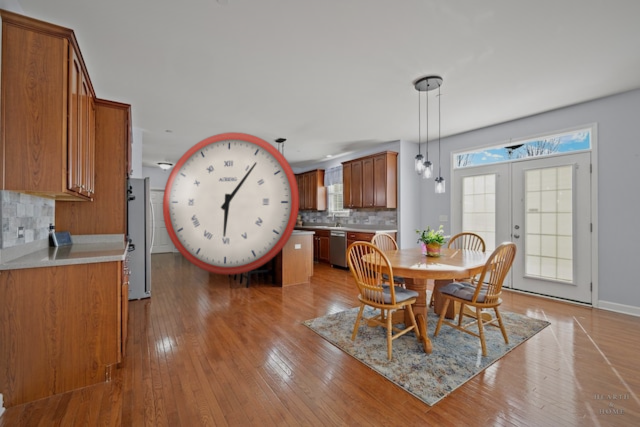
**6:06**
